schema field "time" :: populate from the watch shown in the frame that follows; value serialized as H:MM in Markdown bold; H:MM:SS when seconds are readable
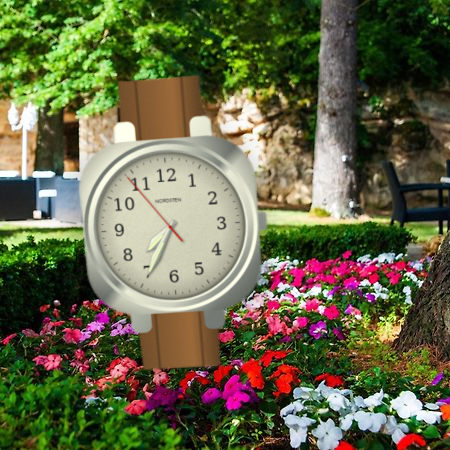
**7:34:54**
